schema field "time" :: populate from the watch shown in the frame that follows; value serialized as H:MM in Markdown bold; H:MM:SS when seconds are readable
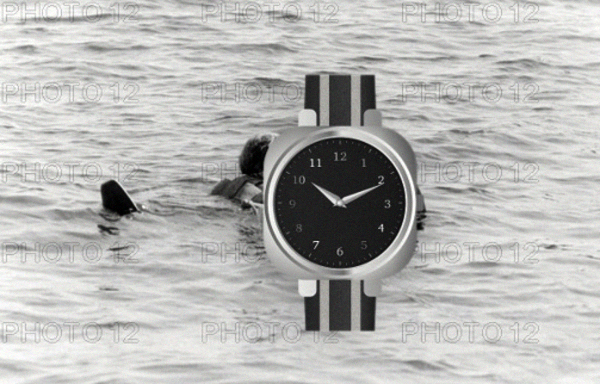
**10:11**
